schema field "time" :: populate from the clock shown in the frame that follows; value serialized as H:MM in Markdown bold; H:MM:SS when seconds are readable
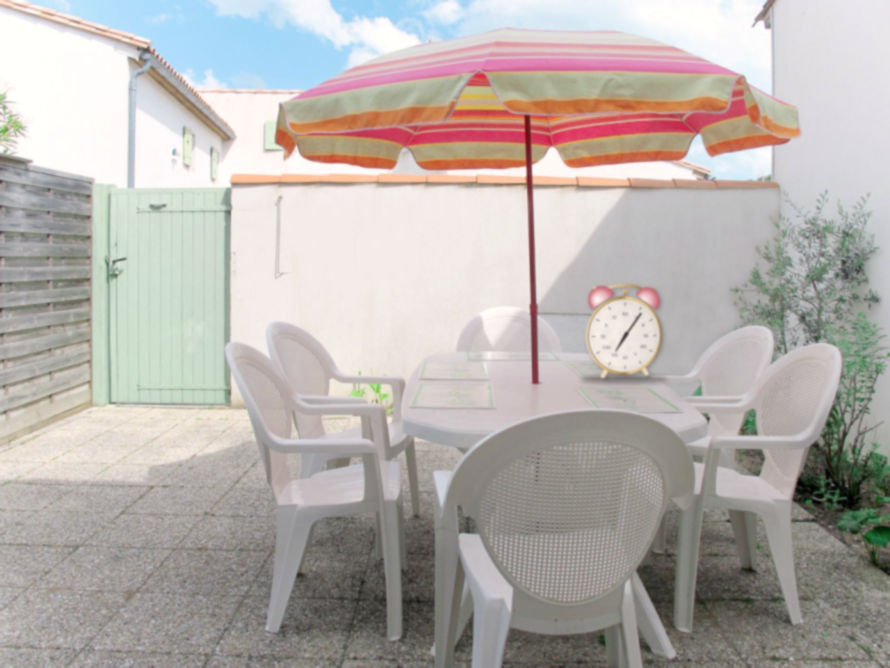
**7:06**
